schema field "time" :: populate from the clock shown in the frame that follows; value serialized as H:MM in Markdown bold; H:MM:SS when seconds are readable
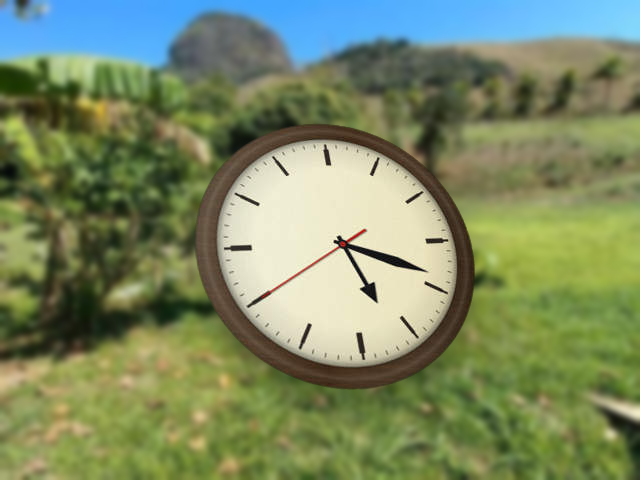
**5:18:40**
